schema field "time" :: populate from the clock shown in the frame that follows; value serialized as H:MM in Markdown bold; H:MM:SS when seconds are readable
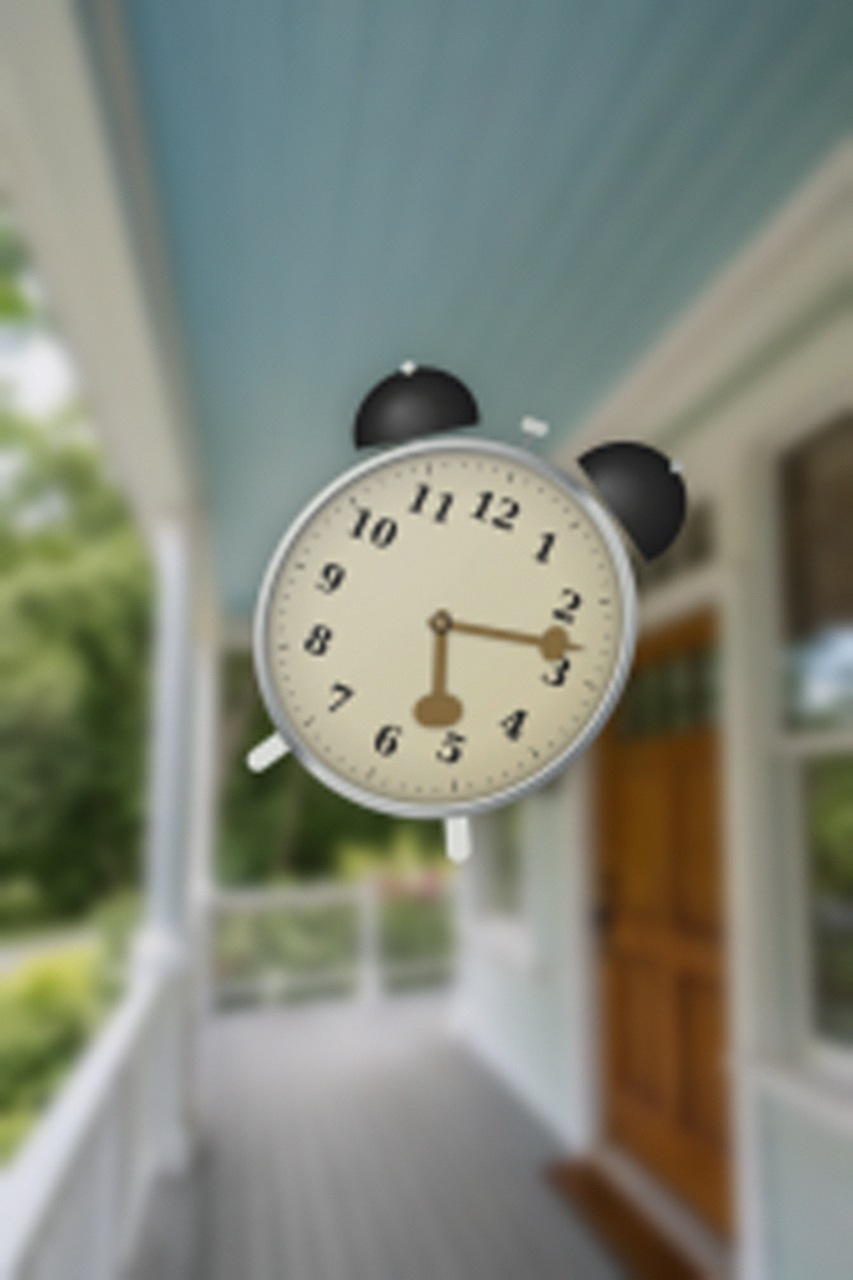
**5:13**
